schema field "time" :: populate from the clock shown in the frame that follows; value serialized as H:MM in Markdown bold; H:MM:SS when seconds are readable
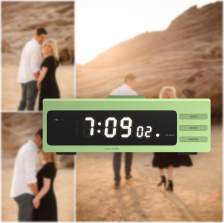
**7:09:02**
